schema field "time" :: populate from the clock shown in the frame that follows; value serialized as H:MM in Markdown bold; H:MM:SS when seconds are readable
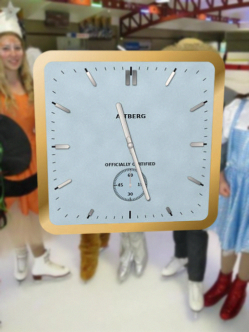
**11:27**
